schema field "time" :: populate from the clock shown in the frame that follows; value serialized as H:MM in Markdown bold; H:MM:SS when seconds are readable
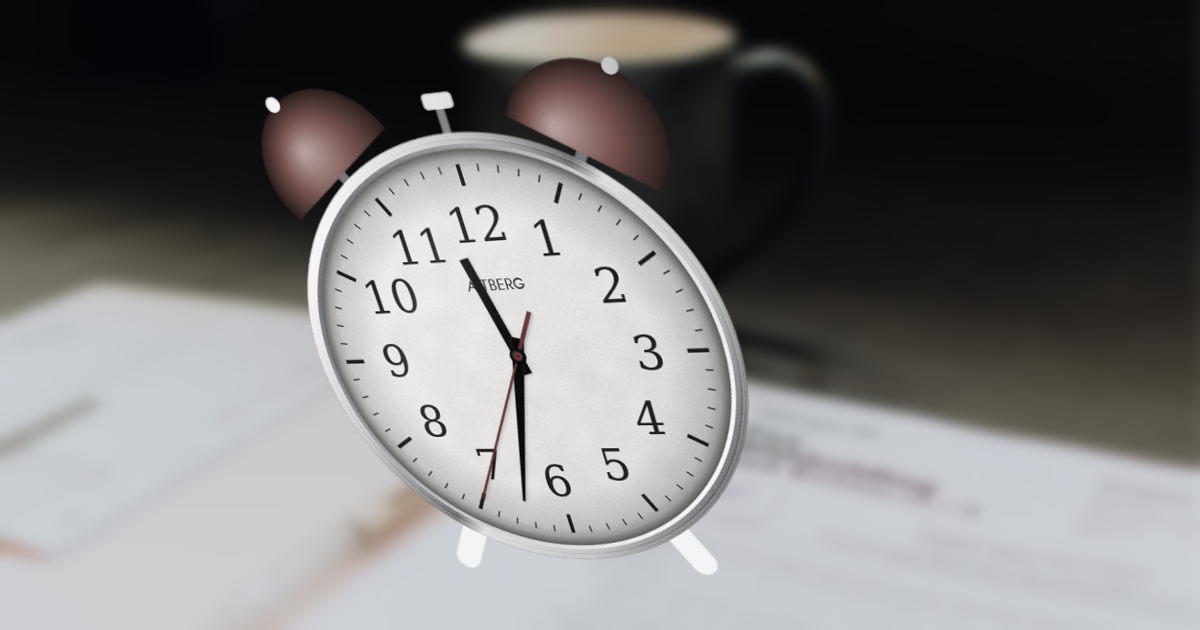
**11:32:35**
